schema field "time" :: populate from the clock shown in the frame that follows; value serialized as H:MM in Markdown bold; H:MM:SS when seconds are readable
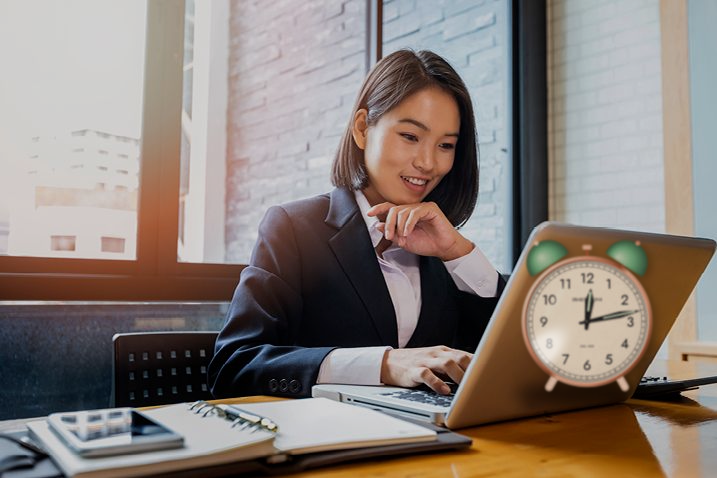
**12:13**
